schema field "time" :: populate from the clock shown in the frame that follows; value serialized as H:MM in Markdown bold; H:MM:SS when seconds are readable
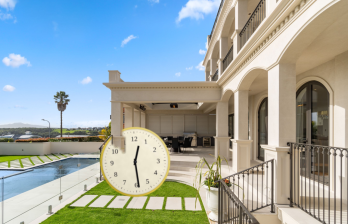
**12:29**
